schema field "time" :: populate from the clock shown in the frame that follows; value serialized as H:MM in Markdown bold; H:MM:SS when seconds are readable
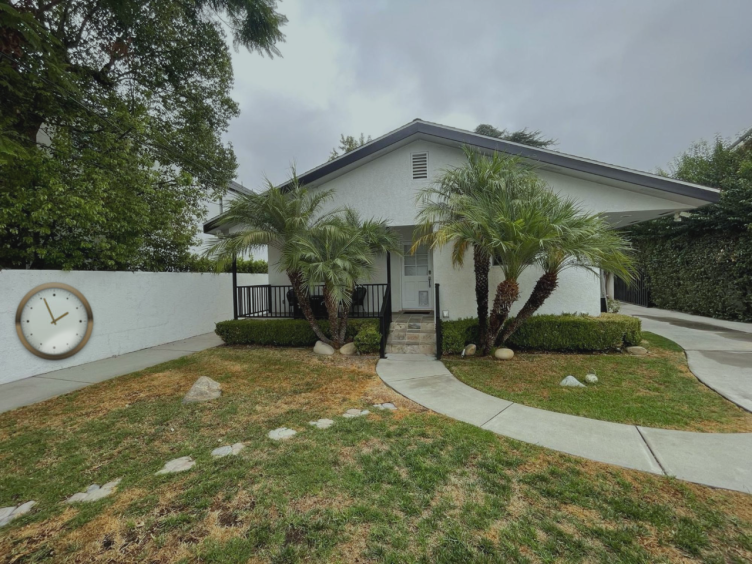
**1:56**
